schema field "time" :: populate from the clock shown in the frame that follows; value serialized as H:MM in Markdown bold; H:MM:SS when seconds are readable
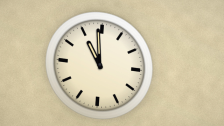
**10:59**
